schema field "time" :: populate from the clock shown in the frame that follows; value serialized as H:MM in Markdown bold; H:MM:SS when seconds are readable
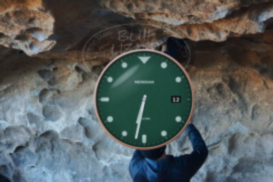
**6:32**
